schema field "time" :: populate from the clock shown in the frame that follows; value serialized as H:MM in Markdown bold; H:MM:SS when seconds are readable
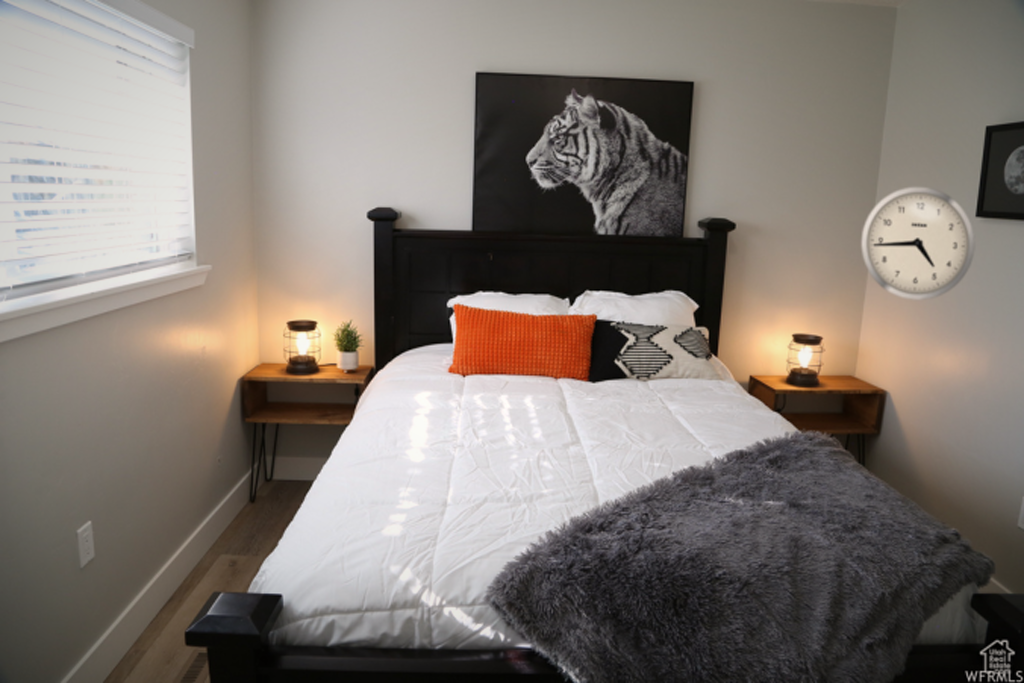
**4:44**
